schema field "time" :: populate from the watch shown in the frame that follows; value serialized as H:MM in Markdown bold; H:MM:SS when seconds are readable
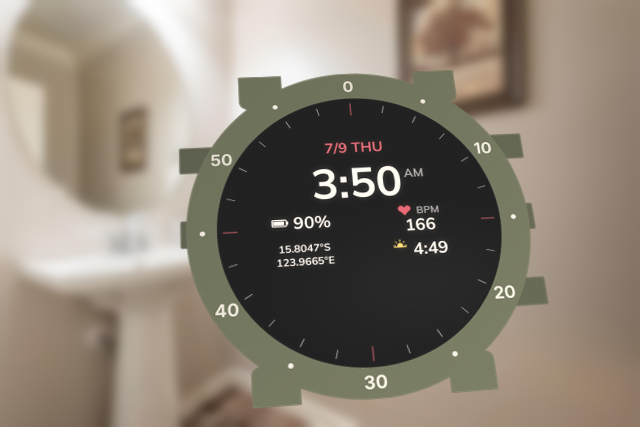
**3:50**
